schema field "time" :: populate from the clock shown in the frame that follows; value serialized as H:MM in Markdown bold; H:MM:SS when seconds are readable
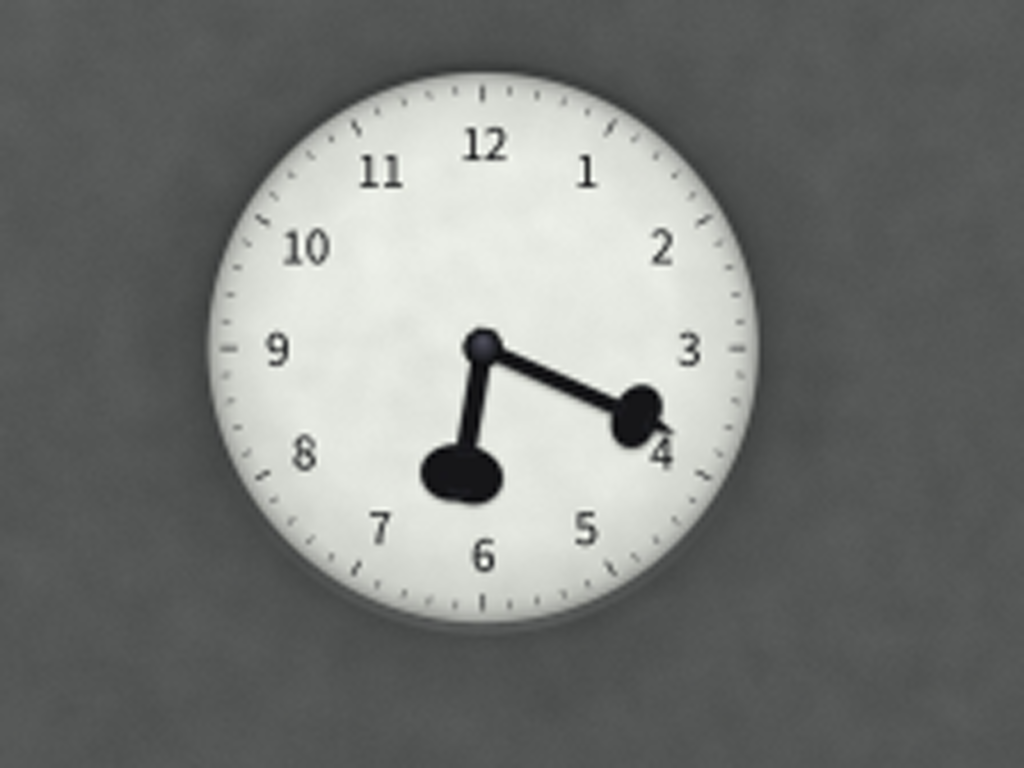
**6:19**
